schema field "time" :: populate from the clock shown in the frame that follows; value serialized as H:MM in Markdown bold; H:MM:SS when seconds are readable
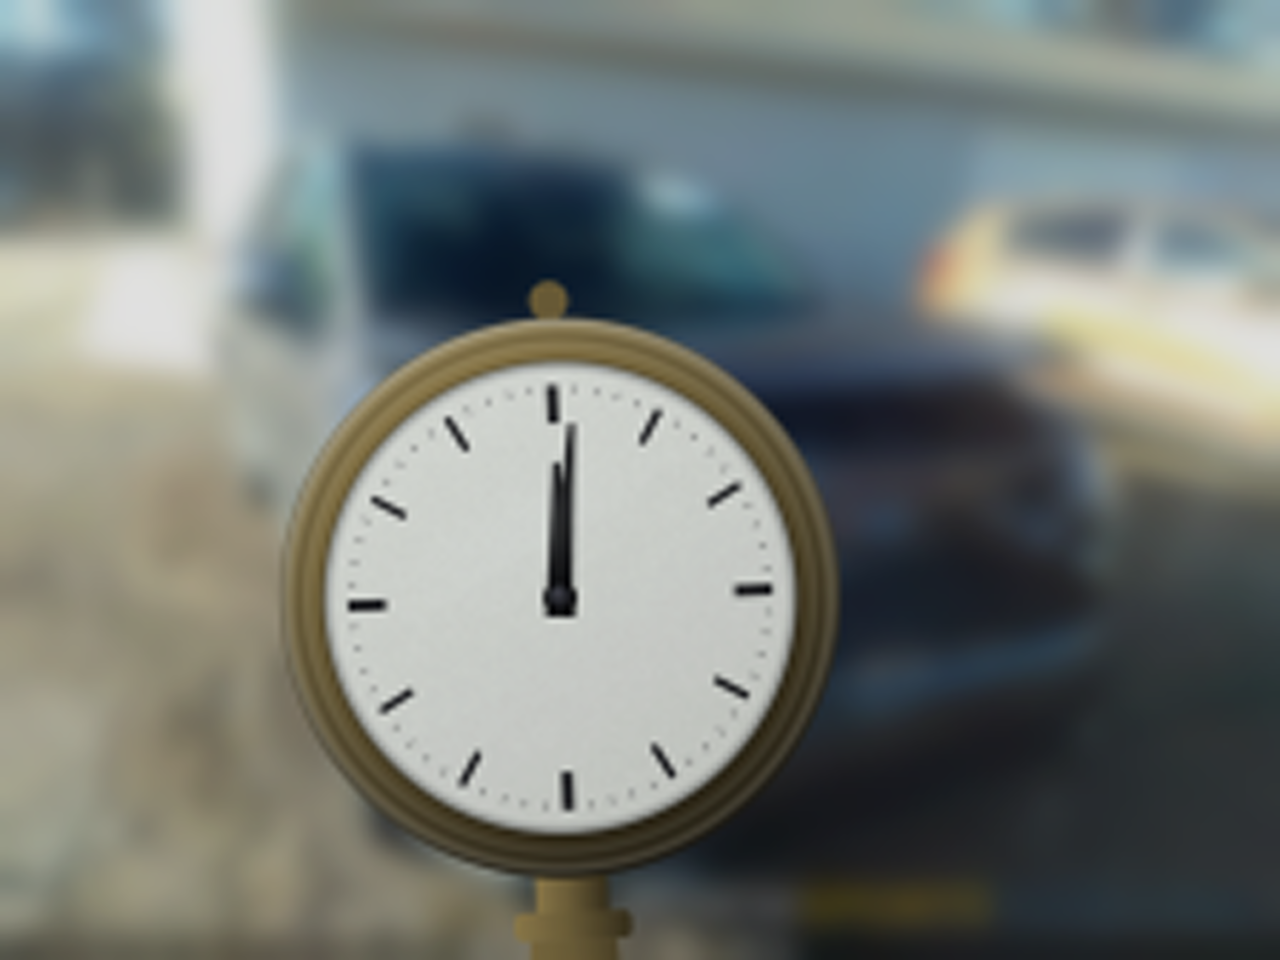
**12:01**
